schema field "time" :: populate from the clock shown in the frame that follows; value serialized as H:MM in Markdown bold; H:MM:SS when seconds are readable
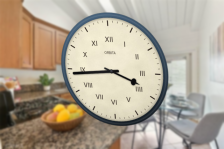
**3:44**
